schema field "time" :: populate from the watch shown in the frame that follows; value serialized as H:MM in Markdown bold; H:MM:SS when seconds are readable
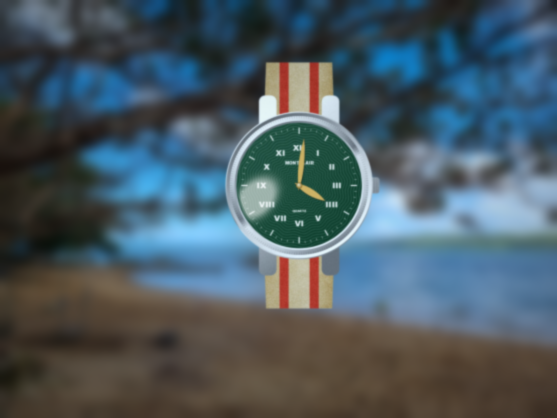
**4:01**
